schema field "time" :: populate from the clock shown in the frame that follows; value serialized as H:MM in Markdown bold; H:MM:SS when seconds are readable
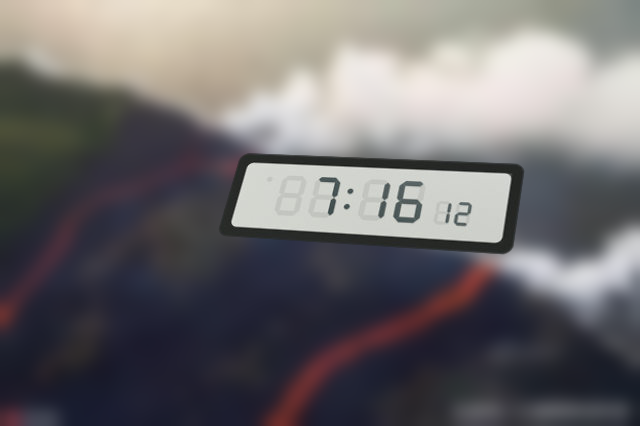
**7:16:12**
